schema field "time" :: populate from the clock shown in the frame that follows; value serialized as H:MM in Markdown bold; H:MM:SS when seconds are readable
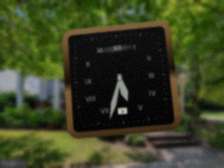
**5:33**
